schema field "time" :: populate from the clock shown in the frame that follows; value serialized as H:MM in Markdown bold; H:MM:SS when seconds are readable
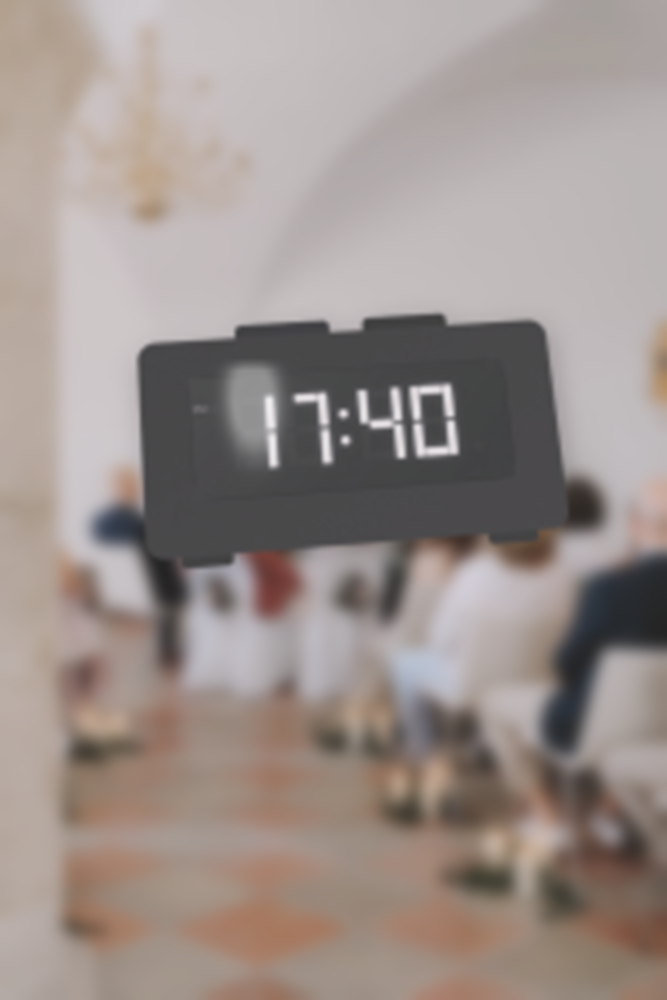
**17:40**
